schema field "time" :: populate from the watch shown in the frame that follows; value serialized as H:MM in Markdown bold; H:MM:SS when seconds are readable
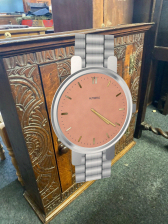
**4:21**
